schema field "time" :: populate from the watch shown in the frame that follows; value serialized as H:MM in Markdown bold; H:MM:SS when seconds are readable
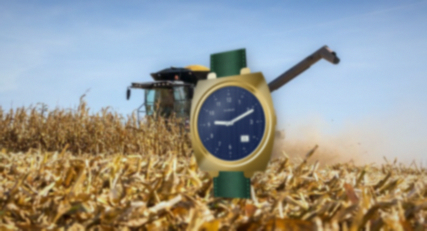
**9:11**
